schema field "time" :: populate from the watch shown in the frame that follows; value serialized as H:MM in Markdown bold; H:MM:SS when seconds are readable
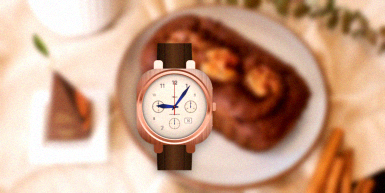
**9:06**
